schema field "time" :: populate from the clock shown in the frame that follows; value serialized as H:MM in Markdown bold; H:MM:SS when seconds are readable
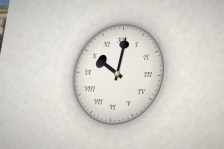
**10:01**
